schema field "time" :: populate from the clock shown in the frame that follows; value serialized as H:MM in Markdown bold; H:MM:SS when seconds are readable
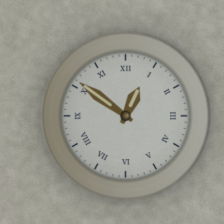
**12:51**
